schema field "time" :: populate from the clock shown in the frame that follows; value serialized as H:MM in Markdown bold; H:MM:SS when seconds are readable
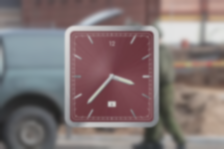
**3:37**
